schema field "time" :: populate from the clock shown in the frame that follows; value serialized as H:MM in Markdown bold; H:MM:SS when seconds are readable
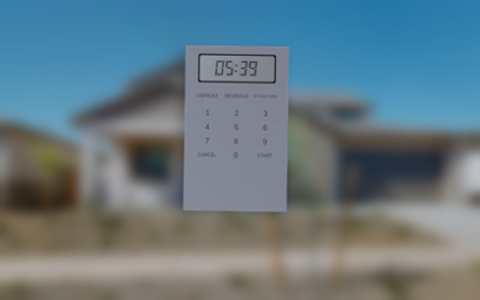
**5:39**
